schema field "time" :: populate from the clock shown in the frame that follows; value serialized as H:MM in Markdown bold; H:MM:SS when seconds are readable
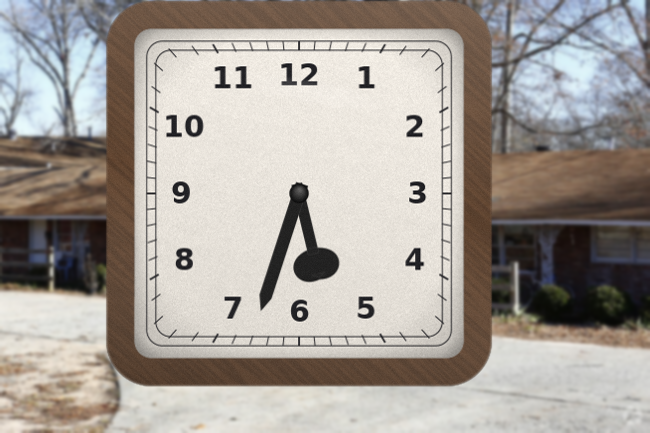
**5:33**
